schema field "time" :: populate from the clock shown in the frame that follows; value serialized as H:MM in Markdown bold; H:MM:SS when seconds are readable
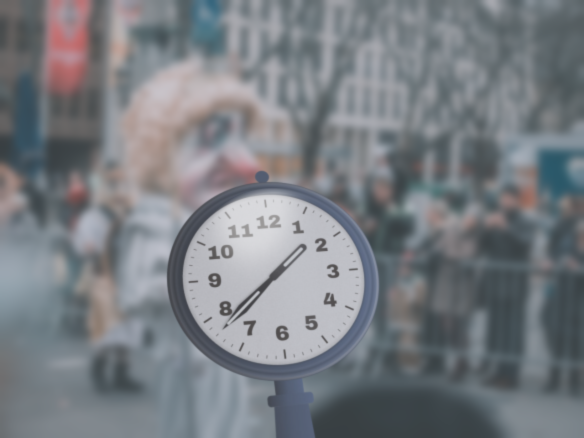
**1:38**
